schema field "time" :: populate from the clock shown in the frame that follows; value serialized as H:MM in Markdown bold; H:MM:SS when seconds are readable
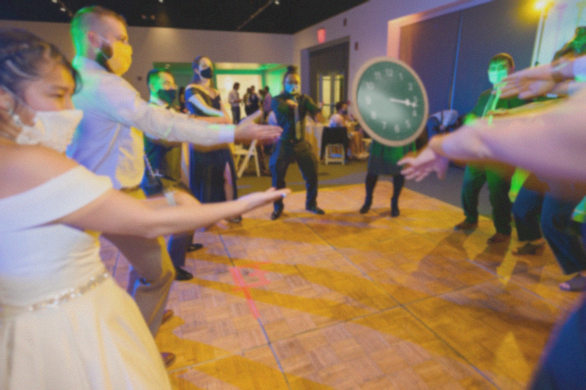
**3:17**
